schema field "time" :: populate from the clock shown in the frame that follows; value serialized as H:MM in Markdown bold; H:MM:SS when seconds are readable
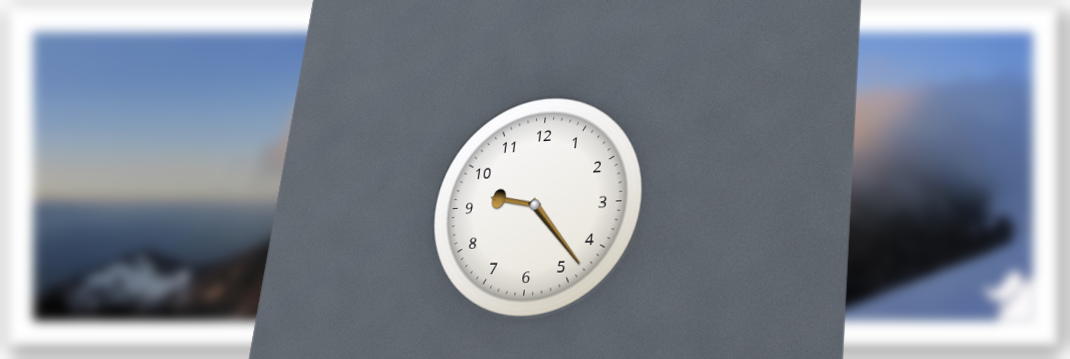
**9:23**
